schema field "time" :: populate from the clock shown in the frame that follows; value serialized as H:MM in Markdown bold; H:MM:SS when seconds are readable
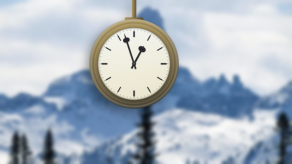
**12:57**
